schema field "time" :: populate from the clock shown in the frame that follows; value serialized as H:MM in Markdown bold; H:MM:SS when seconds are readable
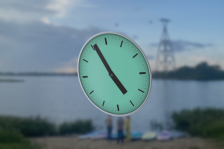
**4:56**
